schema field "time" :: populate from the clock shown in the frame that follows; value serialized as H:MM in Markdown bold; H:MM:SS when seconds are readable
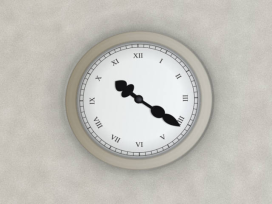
**10:21**
